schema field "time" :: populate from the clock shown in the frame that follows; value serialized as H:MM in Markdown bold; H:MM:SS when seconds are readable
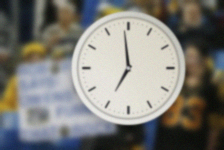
**6:59**
